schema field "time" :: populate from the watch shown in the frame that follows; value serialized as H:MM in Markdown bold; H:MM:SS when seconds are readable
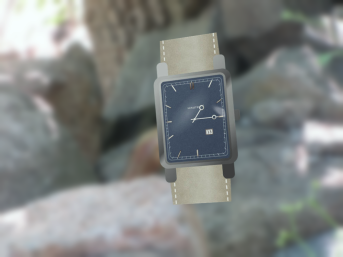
**1:15**
